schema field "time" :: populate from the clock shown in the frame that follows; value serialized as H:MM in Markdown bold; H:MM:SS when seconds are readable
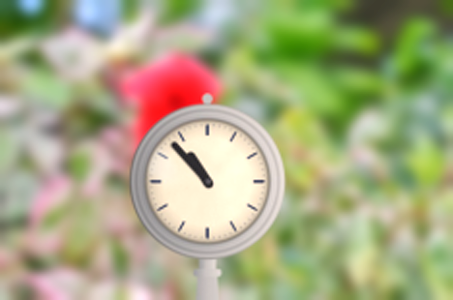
**10:53**
